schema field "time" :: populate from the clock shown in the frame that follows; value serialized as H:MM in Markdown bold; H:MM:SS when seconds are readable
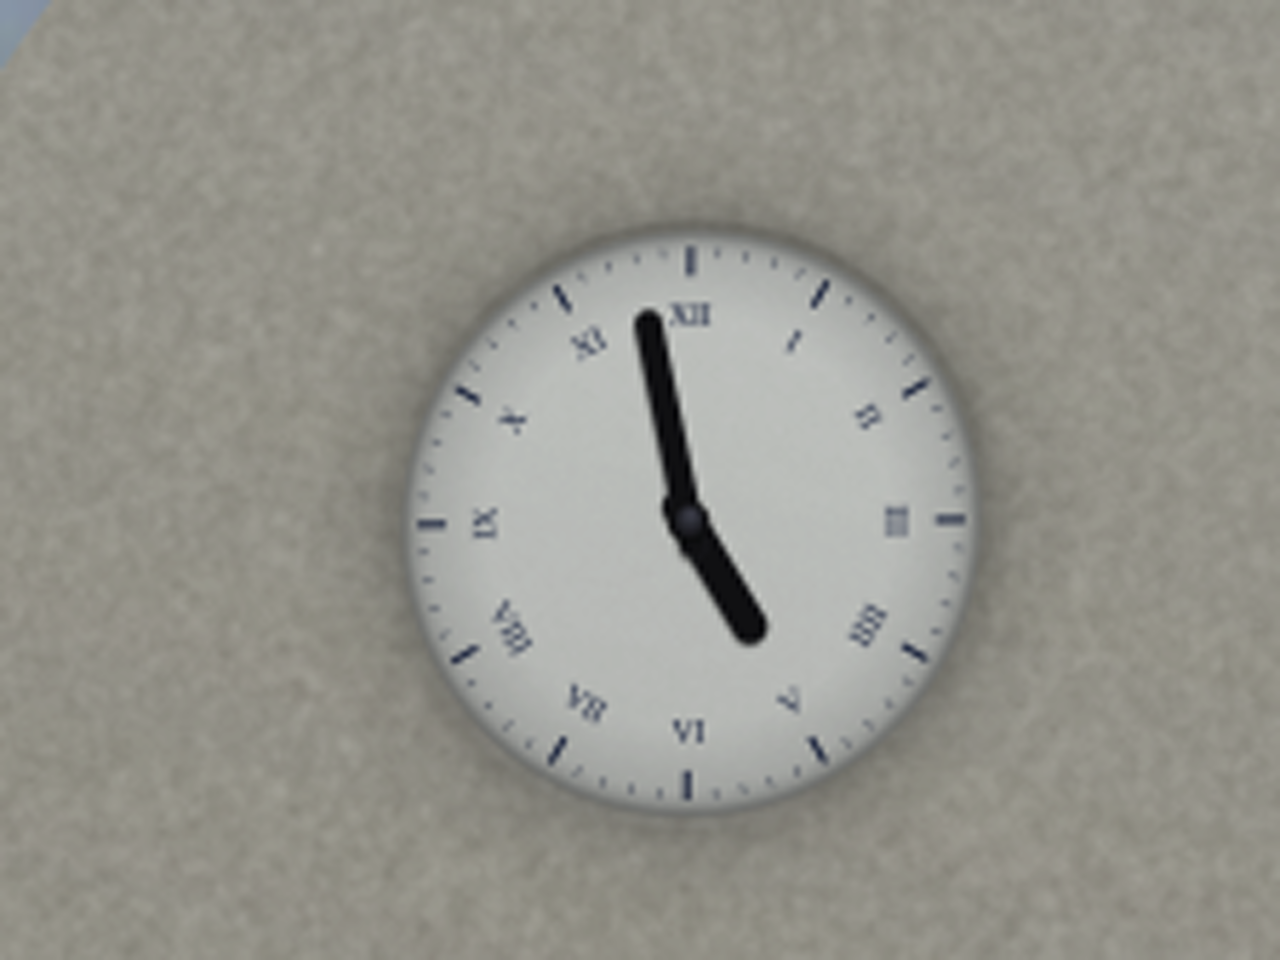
**4:58**
